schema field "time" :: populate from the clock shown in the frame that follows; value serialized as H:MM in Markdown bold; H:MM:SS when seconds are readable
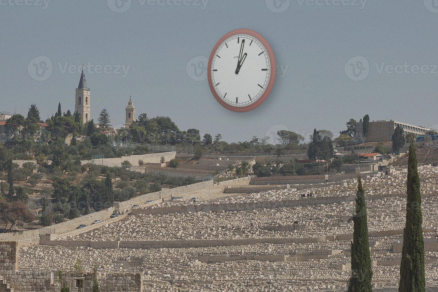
**1:02**
